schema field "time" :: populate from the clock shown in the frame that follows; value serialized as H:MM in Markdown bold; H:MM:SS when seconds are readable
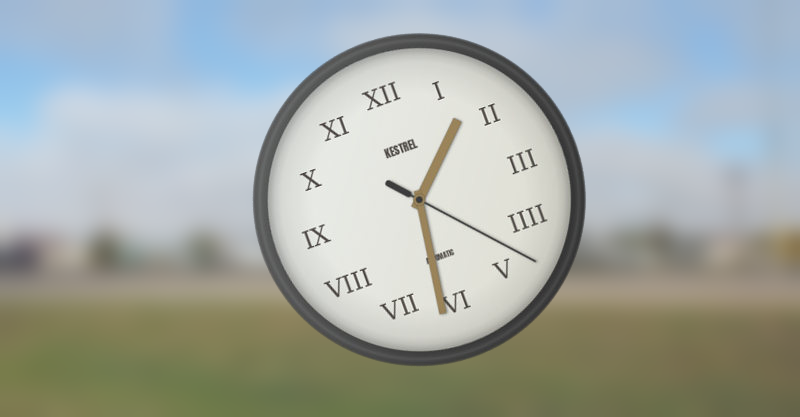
**1:31:23**
